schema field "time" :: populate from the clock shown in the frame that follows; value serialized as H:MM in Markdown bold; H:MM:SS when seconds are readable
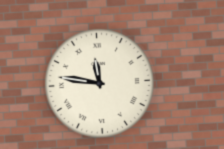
**11:47**
